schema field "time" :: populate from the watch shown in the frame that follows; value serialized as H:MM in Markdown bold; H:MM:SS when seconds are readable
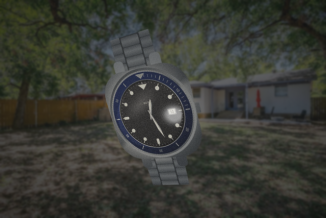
**12:27**
